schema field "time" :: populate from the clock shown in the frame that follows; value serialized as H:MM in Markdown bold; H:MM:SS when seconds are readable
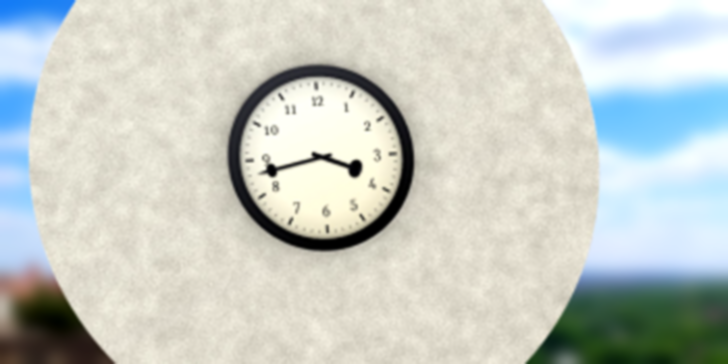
**3:43**
